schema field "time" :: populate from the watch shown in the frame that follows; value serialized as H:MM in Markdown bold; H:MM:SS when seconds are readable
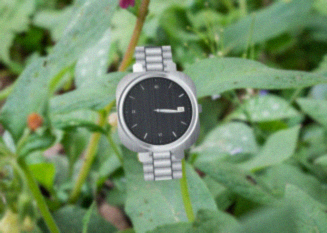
**3:16**
